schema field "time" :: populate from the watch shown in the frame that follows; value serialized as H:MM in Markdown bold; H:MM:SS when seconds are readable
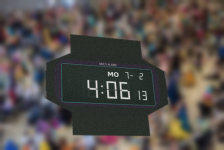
**4:06:13**
